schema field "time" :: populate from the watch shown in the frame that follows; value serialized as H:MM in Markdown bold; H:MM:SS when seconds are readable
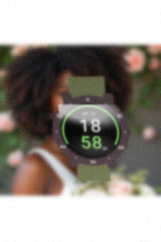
**18:58**
